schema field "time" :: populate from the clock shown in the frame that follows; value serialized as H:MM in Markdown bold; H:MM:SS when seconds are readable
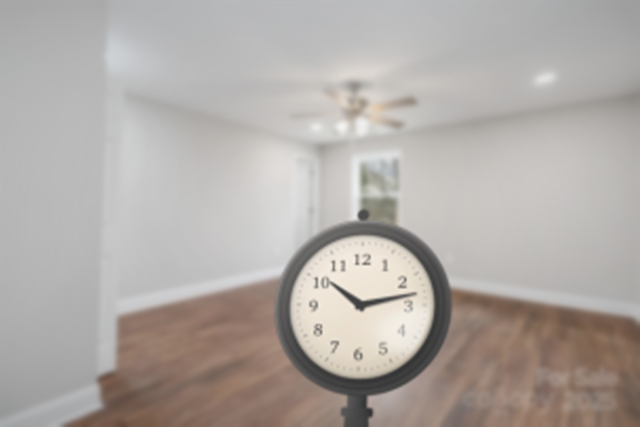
**10:13**
